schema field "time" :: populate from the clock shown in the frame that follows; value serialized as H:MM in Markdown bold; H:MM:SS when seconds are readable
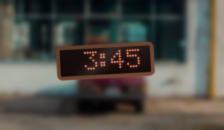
**3:45**
